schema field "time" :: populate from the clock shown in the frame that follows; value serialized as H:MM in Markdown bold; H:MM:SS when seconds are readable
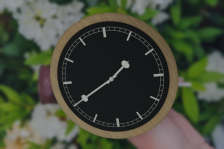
**1:40**
